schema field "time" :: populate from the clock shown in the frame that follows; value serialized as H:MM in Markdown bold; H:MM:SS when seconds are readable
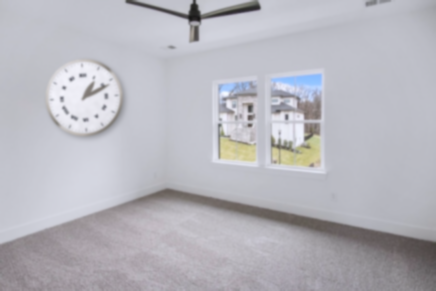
**1:11**
